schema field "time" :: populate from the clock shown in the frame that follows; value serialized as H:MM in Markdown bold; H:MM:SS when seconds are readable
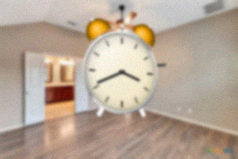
**3:41**
